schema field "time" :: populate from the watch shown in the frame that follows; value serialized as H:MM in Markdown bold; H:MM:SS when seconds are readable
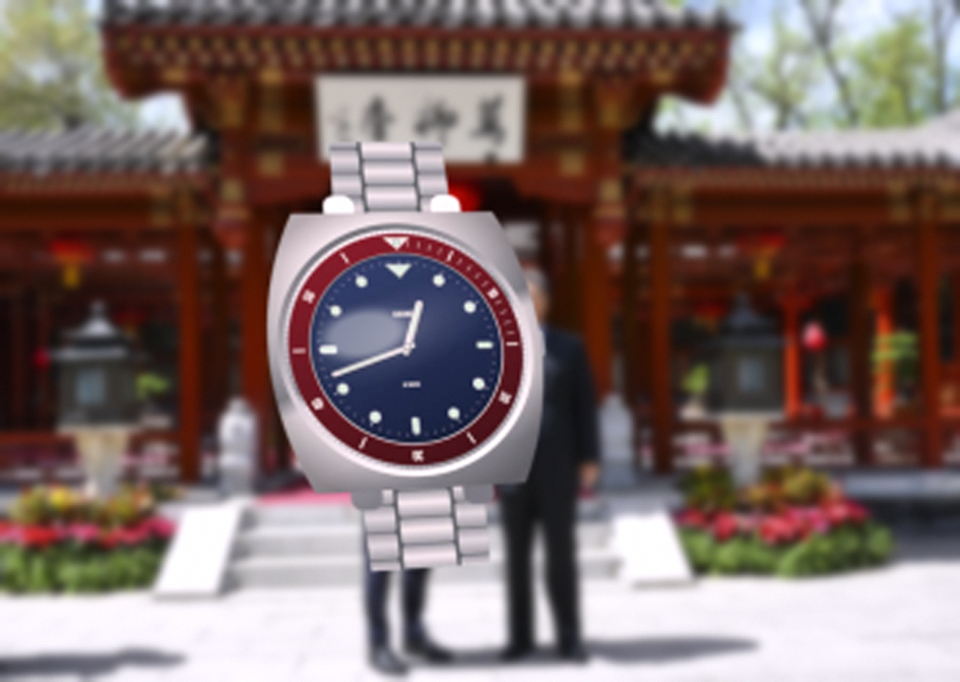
**12:42**
